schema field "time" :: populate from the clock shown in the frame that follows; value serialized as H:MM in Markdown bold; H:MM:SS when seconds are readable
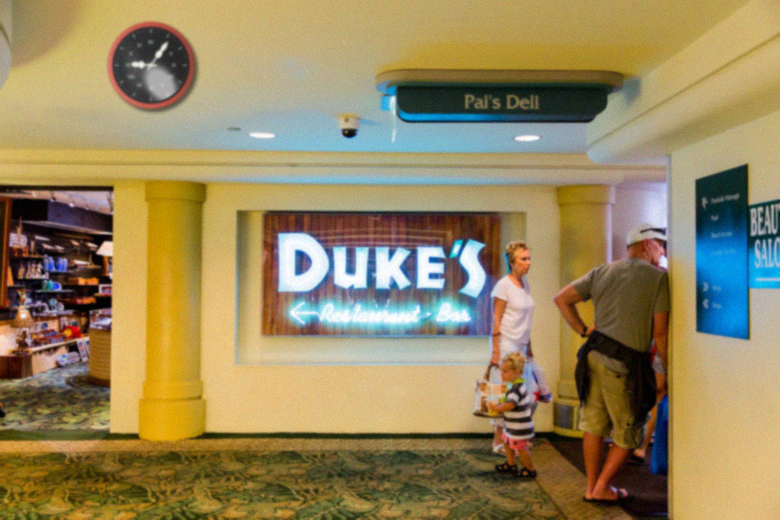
**9:06**
